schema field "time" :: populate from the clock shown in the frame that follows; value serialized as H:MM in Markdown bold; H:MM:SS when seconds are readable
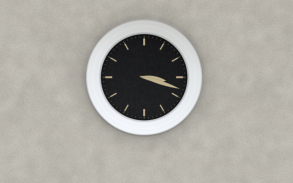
**3:18**
